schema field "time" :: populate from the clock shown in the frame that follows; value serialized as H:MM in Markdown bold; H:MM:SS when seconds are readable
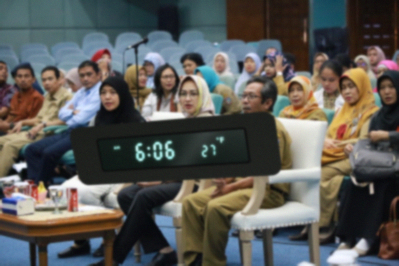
**6:06**
